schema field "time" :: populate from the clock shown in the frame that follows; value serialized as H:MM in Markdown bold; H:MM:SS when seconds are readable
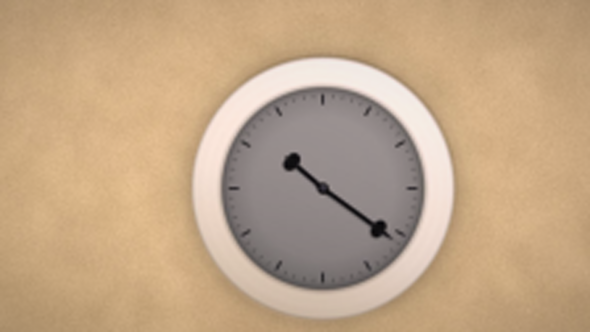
**10:21**
